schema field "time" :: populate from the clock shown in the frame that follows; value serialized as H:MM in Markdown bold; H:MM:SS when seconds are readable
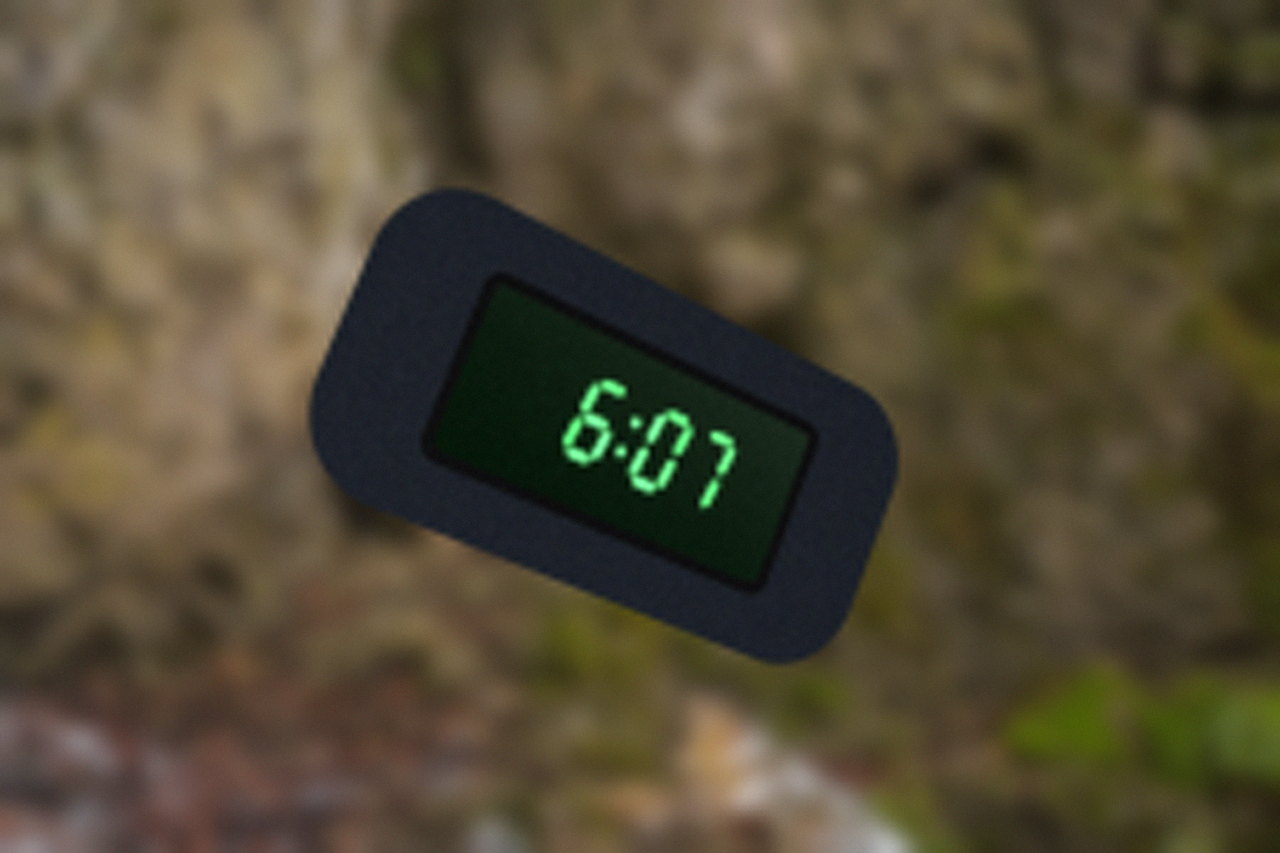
**6:07**
